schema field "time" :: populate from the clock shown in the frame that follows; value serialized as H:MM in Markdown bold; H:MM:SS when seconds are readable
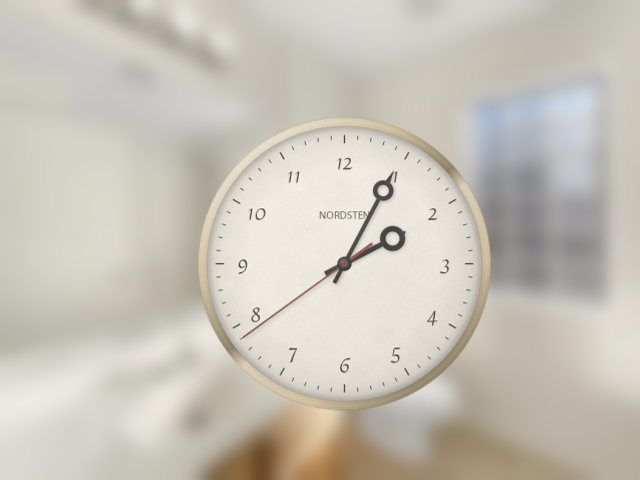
**2:04:39**
